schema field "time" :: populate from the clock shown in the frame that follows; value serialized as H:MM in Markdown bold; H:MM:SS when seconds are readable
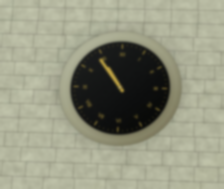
**10:54**
